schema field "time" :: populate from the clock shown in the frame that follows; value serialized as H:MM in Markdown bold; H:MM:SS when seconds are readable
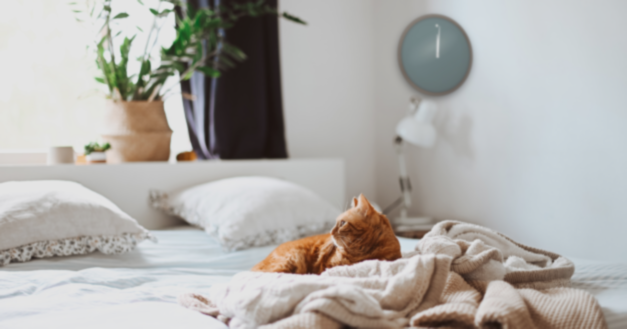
**12:01**
